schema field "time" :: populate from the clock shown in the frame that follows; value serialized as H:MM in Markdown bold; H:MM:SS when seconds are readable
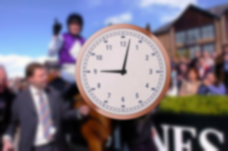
**9:02**
